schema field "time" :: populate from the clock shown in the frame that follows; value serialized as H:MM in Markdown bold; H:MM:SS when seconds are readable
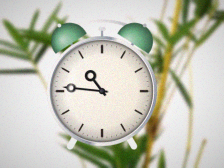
**10:46**
